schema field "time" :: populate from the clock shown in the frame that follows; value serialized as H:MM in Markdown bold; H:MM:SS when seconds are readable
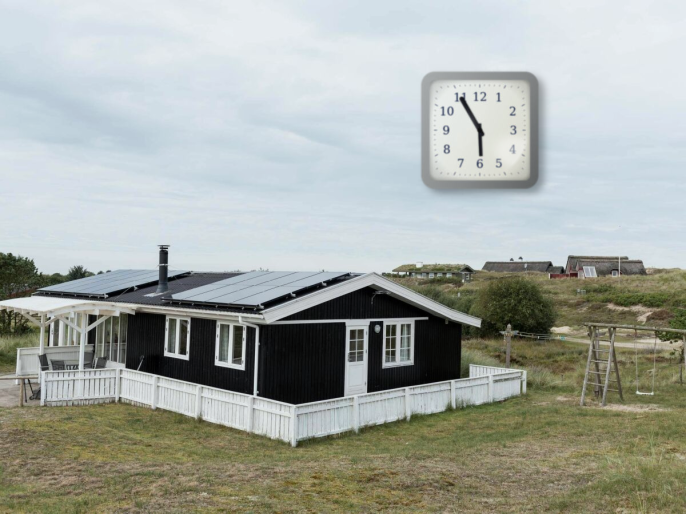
**5:55**
